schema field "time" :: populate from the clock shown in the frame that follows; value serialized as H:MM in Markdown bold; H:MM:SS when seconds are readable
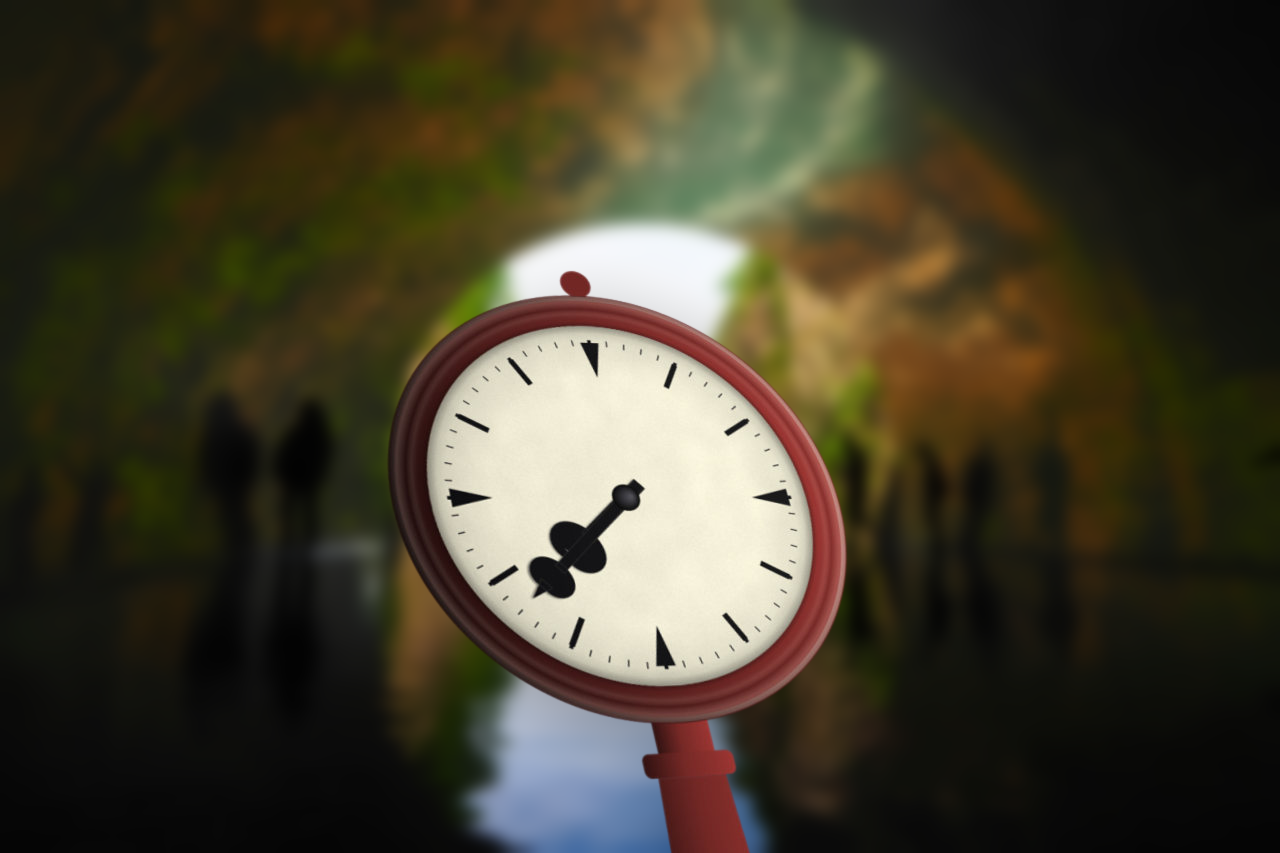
**7:38**
